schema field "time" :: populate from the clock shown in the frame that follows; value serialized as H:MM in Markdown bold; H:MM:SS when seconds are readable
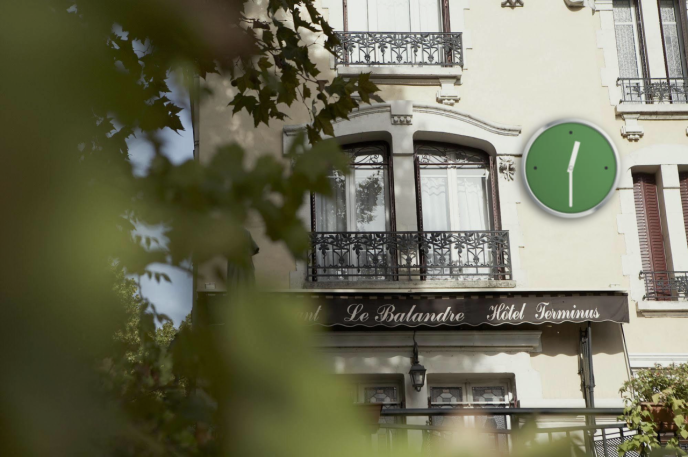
**12:30**
